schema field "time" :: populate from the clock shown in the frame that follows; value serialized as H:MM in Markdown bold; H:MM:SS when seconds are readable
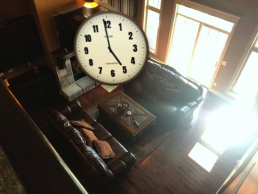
**4:59**
